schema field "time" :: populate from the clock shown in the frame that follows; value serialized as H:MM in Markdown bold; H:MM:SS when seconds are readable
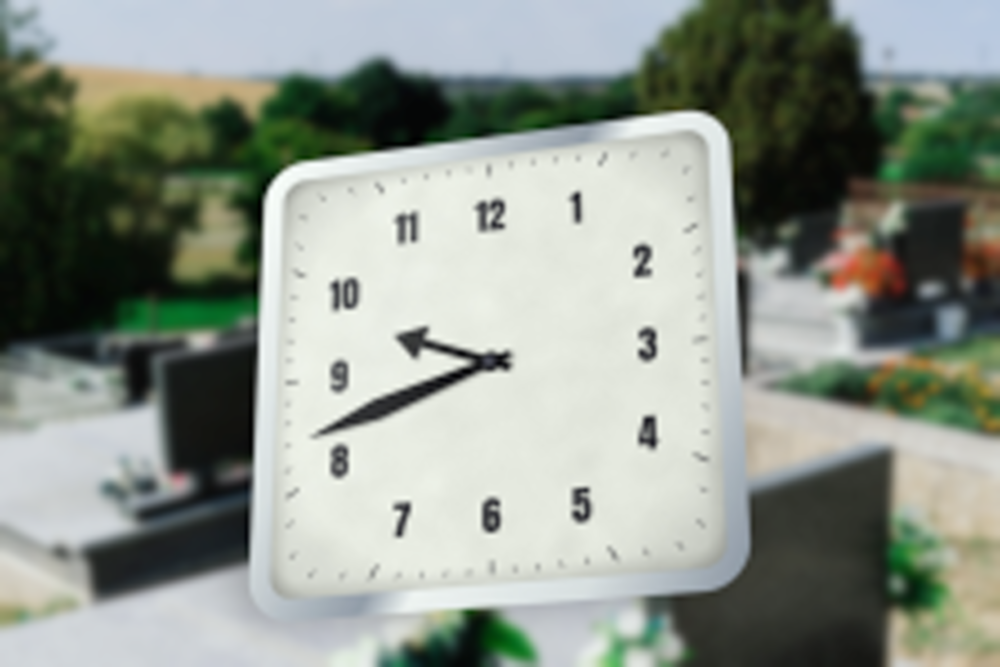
**9:42**
